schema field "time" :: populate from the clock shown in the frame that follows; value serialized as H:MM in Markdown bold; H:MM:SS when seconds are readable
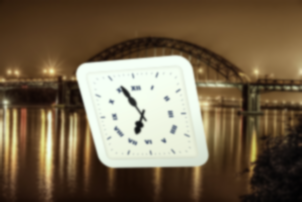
**6:56**
